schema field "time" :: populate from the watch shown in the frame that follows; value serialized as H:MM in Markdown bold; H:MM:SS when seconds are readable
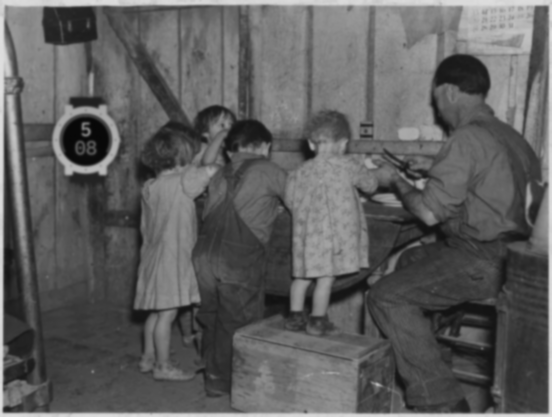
**5:08**
